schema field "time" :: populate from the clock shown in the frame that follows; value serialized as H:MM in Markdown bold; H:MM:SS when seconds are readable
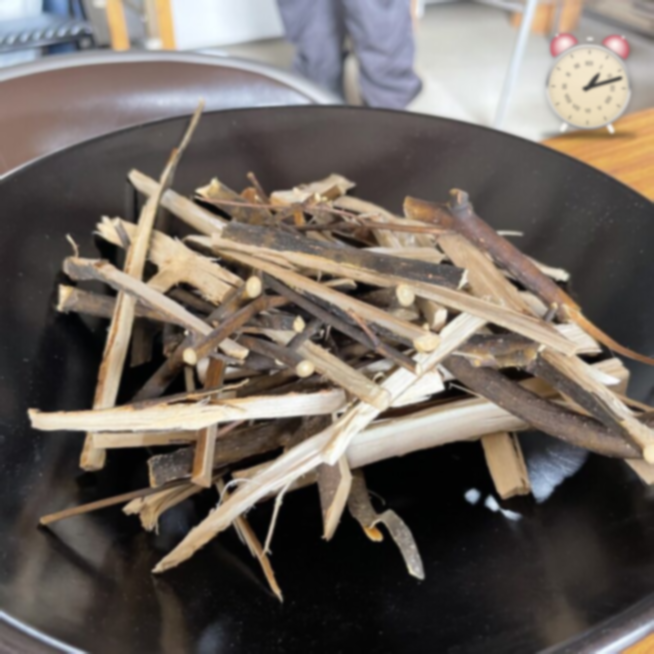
**1:12**
